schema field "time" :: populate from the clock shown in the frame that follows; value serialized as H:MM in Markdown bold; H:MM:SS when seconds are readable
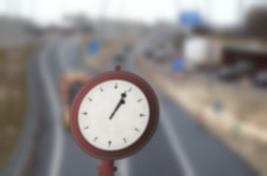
**1:04**
